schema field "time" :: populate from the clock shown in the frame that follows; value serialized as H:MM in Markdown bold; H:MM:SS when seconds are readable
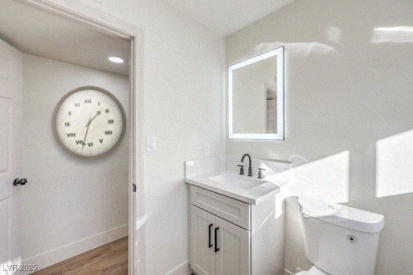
**1:33**
